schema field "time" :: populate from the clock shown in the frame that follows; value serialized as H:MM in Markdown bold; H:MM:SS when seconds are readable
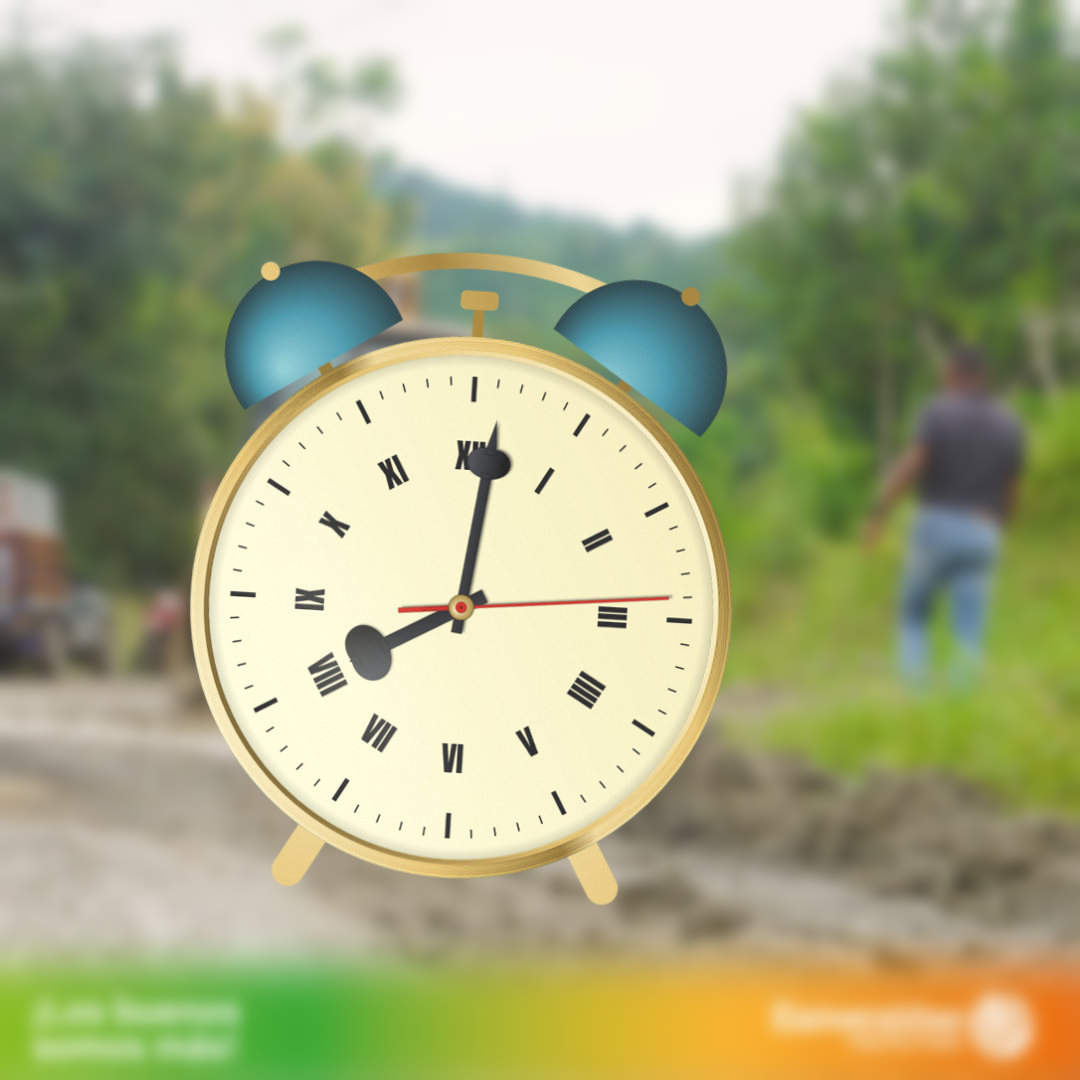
**8:01:14**
